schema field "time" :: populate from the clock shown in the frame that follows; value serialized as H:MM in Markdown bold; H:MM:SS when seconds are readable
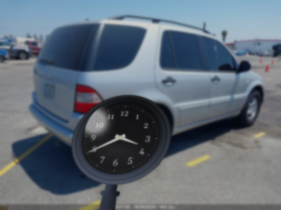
**3:40**
